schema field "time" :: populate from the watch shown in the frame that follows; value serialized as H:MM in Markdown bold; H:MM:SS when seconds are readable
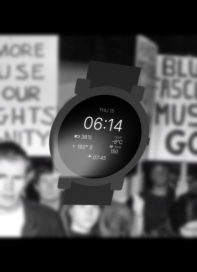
**6:14**
